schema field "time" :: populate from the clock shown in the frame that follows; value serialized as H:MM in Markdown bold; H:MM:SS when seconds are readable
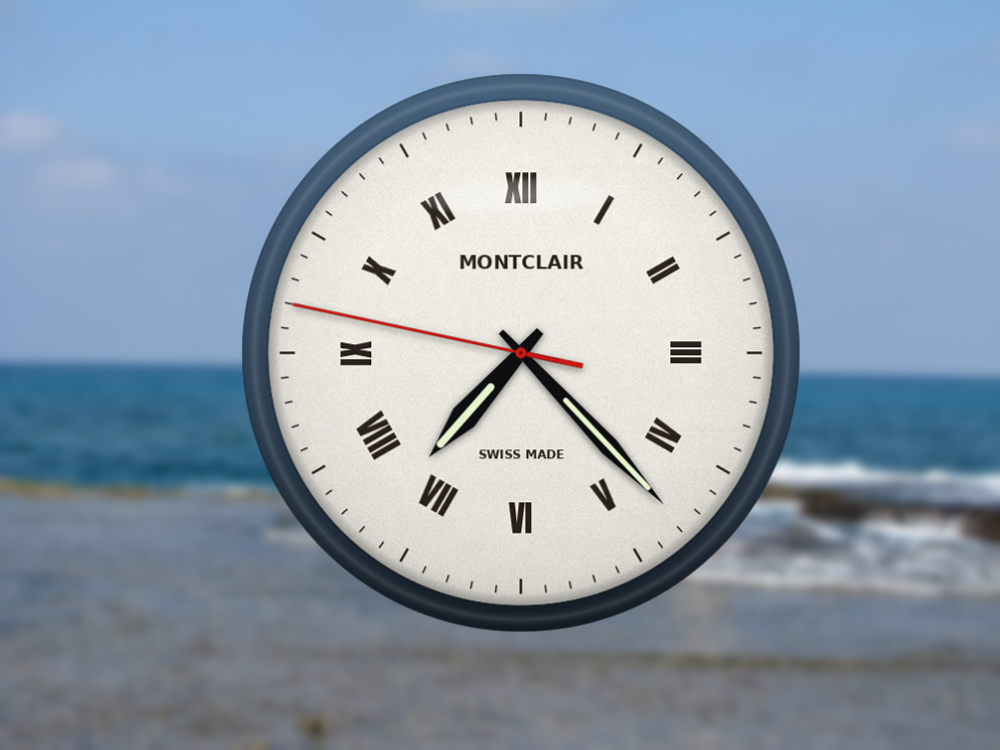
**7:22:47**
